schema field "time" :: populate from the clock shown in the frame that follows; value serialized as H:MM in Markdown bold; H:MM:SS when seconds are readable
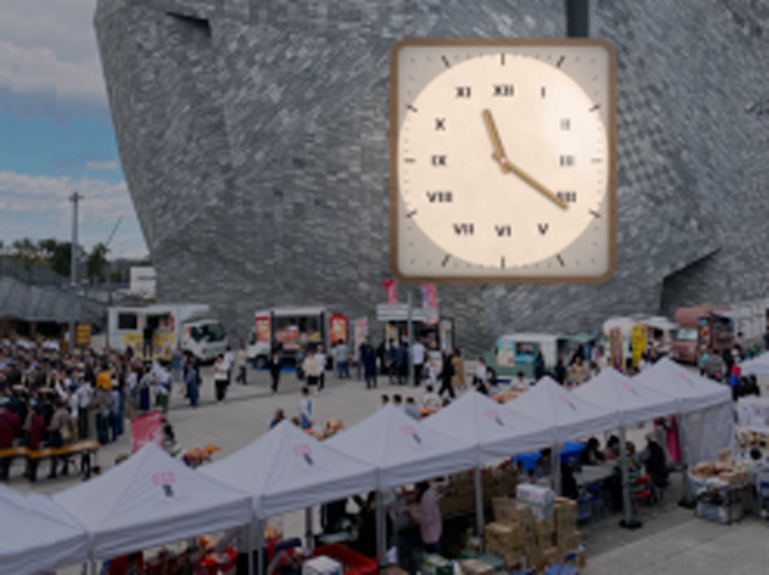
**11:21**
